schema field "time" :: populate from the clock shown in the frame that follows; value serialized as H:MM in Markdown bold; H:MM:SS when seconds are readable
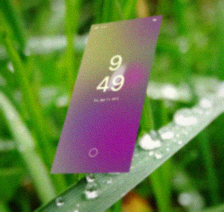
**9:49**
